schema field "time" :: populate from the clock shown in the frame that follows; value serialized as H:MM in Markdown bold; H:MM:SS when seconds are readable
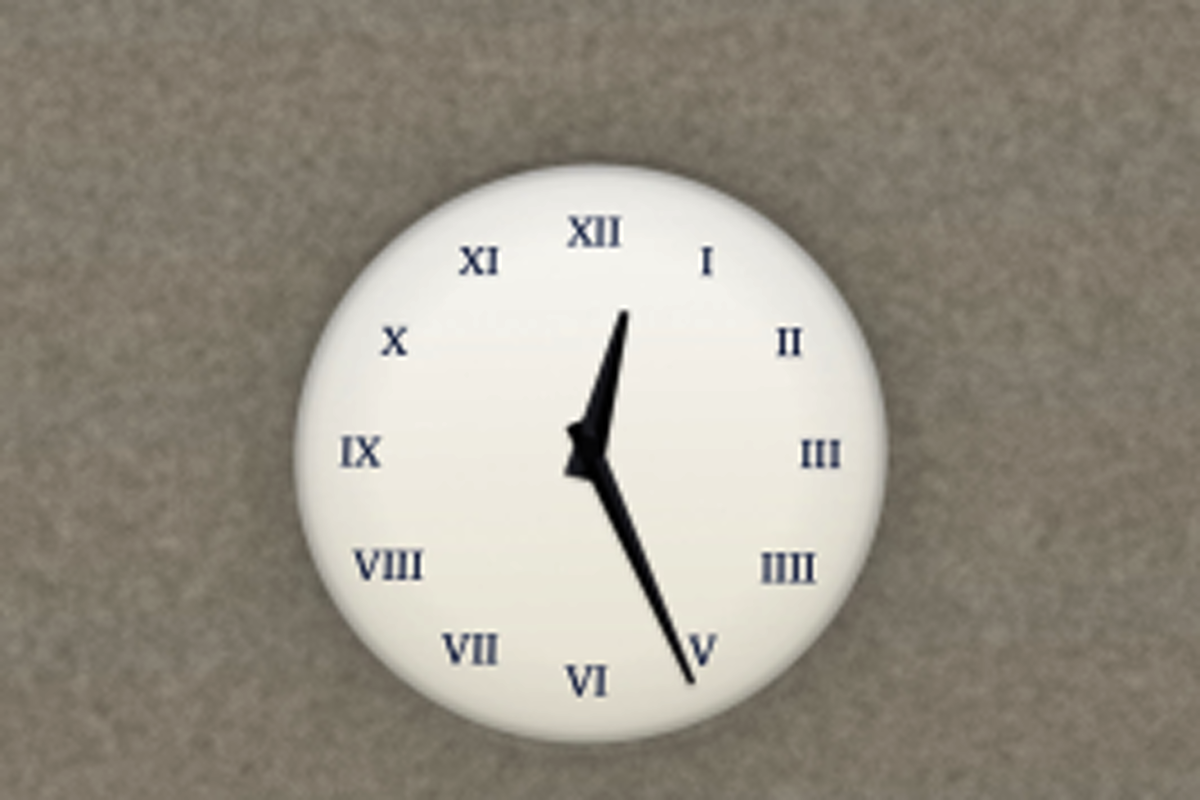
**12:26**
